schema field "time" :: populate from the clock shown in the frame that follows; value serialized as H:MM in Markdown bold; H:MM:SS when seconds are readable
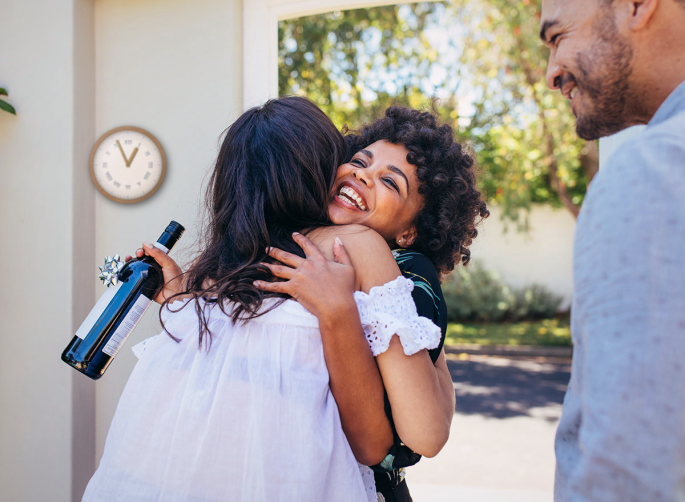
**12:56**
